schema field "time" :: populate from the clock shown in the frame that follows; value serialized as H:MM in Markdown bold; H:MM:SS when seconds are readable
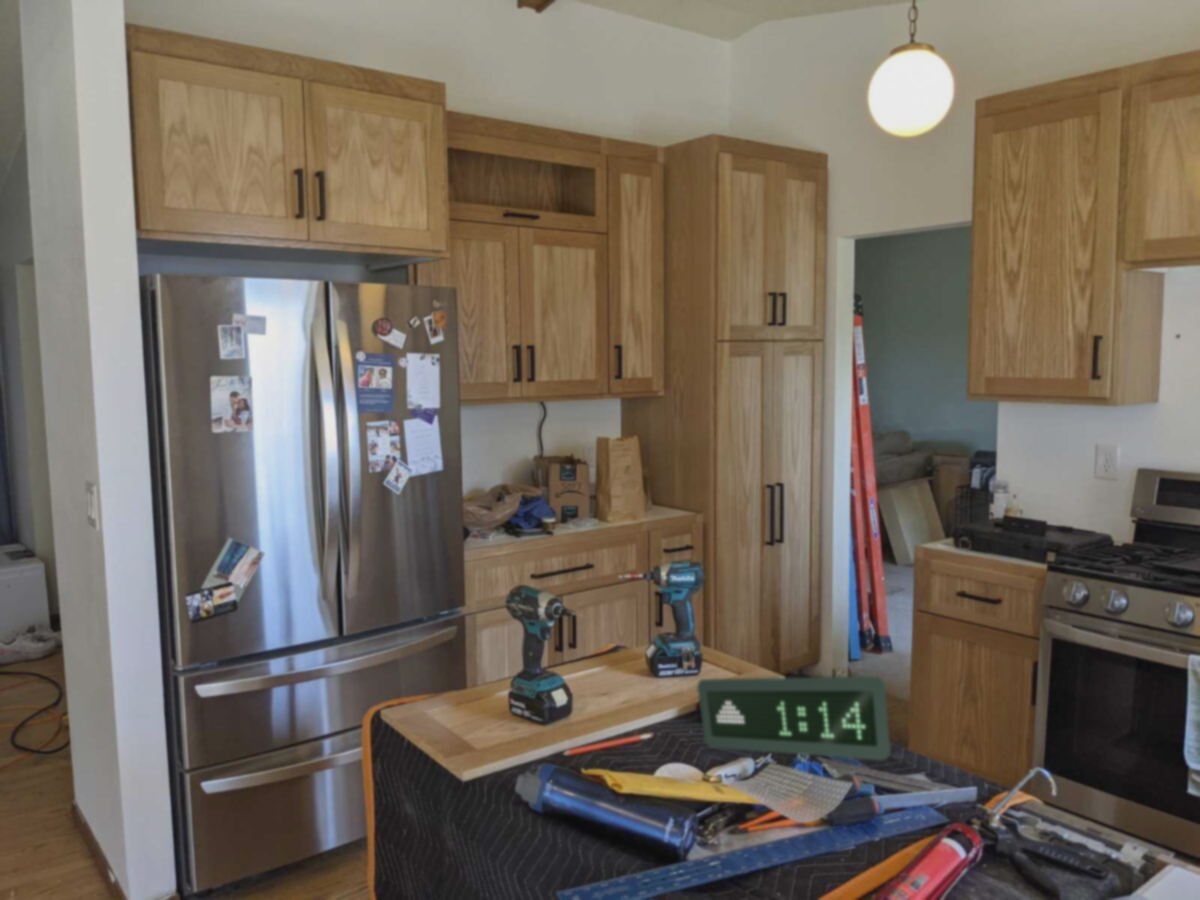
**1:14**
